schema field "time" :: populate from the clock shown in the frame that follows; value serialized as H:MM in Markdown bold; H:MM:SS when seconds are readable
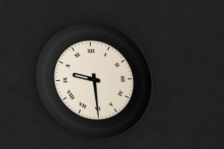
**9:30**
